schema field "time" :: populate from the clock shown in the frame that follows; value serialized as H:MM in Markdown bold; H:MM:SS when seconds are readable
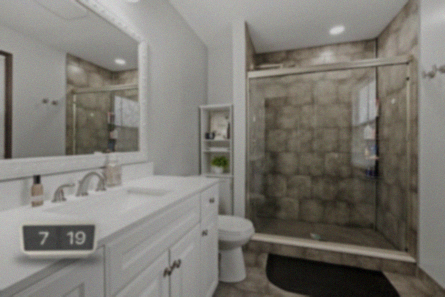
**7:19**
